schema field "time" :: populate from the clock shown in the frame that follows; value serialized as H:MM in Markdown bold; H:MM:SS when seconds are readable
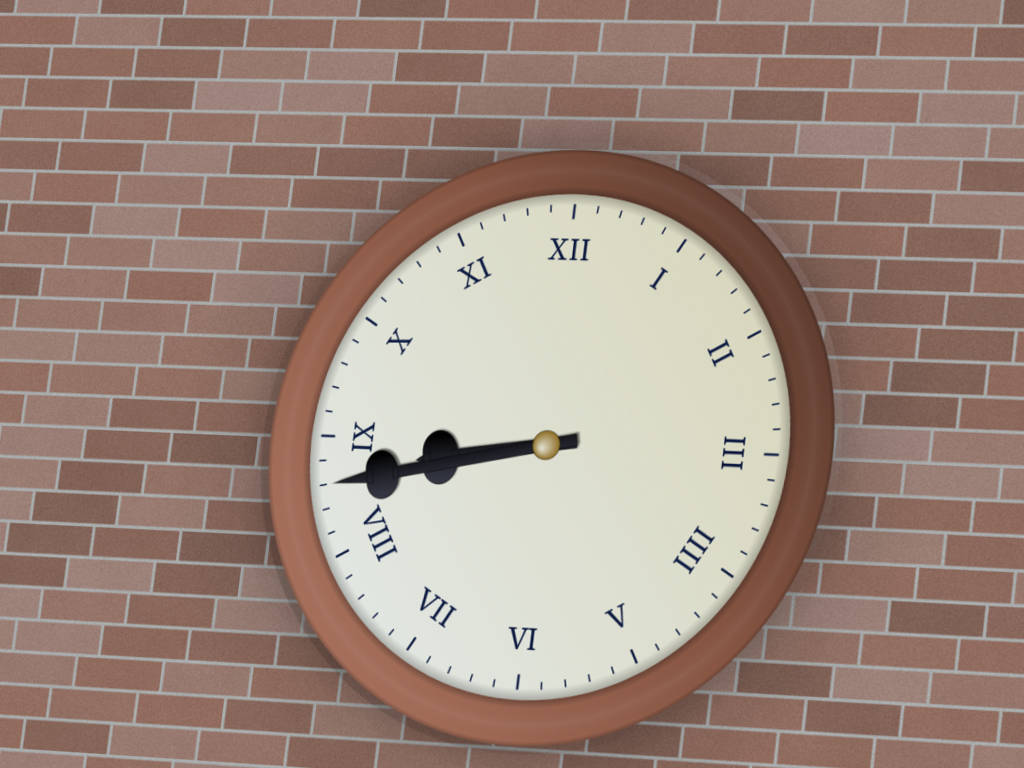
**8:43**
